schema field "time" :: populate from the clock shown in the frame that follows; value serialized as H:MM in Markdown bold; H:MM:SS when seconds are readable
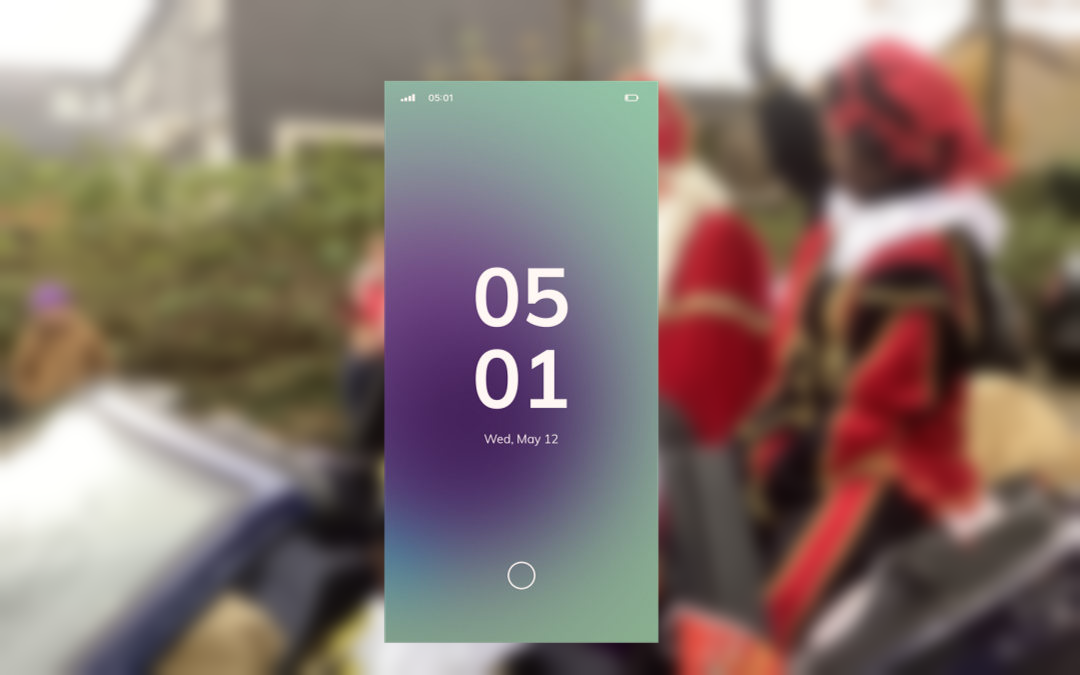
**5:01**
